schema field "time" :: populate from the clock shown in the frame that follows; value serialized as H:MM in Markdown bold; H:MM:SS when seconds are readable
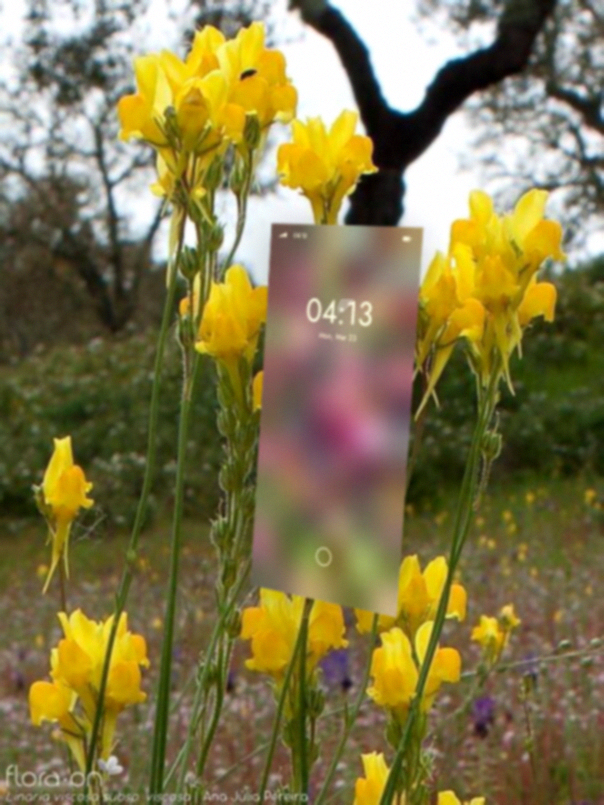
**4:13**
